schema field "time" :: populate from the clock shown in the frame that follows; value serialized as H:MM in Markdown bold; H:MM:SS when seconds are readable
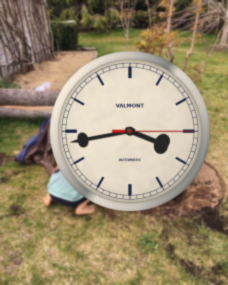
**3:43:15**
